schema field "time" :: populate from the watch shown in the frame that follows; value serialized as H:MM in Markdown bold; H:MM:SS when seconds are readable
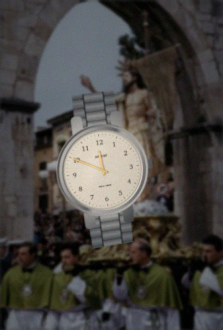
**11:50**
